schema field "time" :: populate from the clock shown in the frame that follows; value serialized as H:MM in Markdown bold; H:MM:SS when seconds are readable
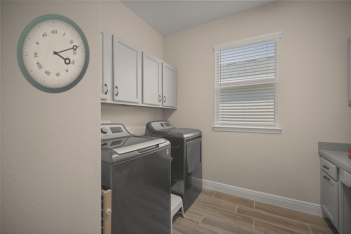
**4:13**
